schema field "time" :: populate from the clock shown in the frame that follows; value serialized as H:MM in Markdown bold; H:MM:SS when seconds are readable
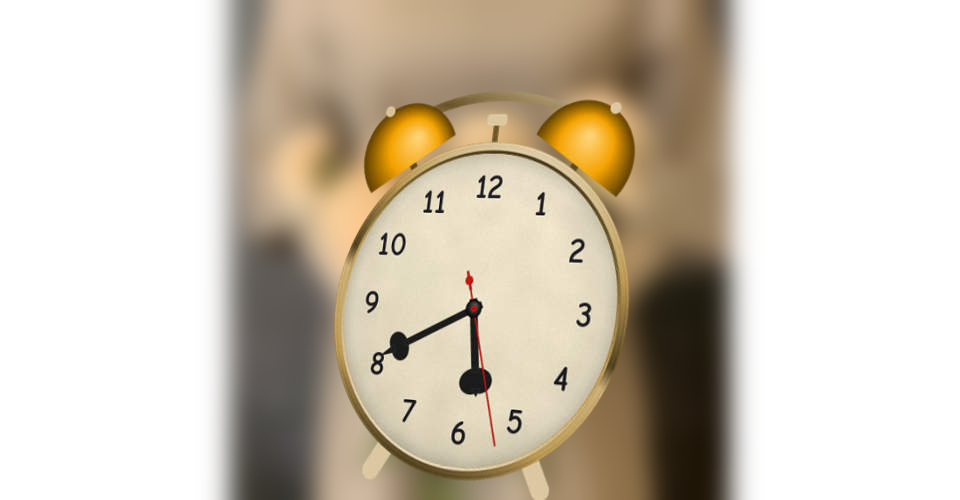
**5:40:27**
